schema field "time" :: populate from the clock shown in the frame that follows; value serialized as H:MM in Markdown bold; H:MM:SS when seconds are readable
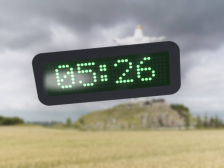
**5:26**
